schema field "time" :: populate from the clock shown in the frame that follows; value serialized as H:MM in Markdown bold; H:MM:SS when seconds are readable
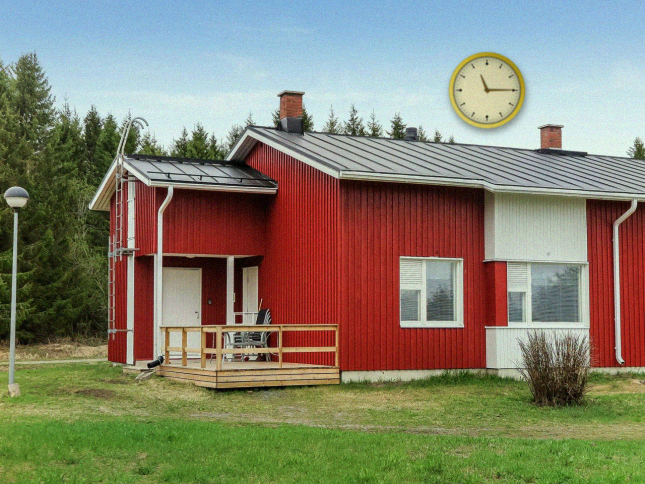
**11:15**
